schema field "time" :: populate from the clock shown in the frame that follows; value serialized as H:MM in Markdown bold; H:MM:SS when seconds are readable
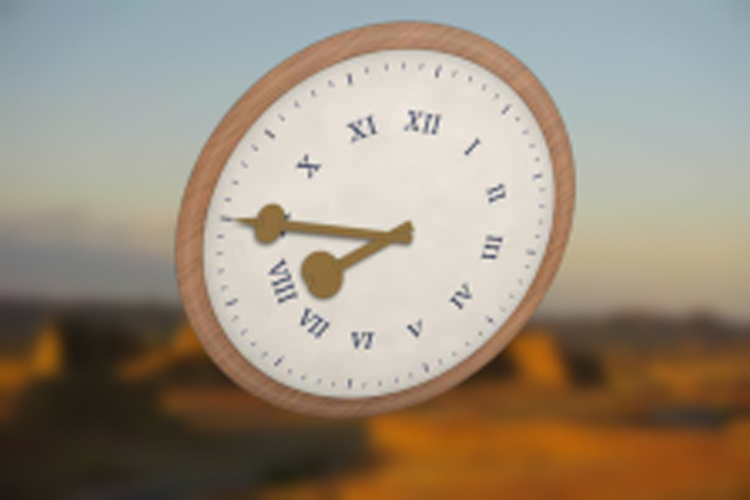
**7:45**
